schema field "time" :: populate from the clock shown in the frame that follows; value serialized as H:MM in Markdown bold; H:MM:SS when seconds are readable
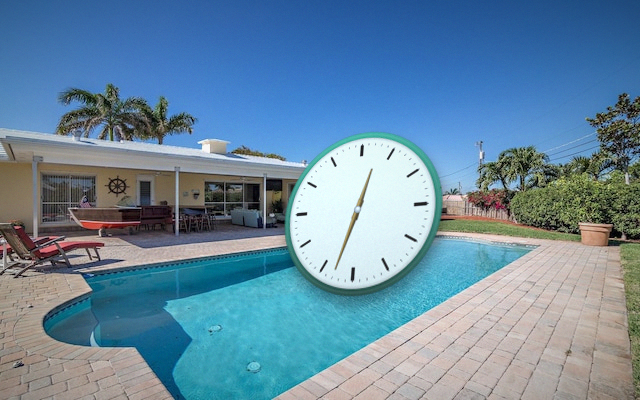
**12:33**
